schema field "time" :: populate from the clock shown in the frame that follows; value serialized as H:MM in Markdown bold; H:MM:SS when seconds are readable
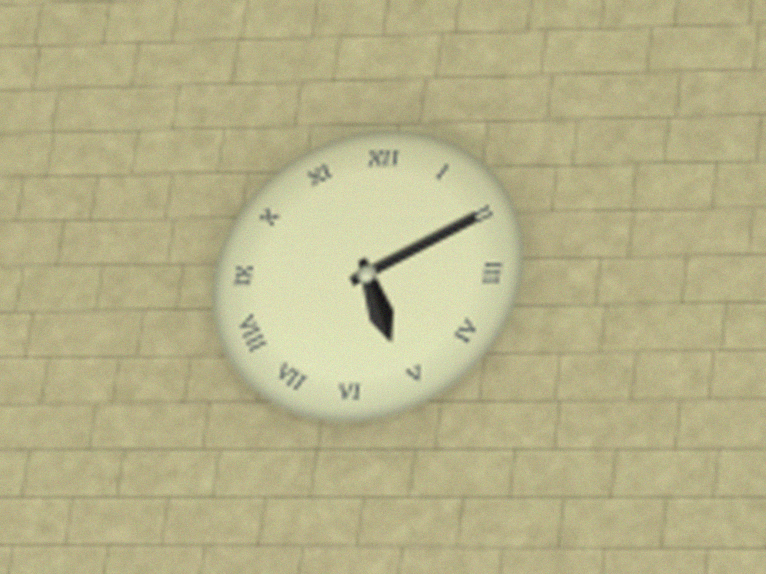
**5:10**
